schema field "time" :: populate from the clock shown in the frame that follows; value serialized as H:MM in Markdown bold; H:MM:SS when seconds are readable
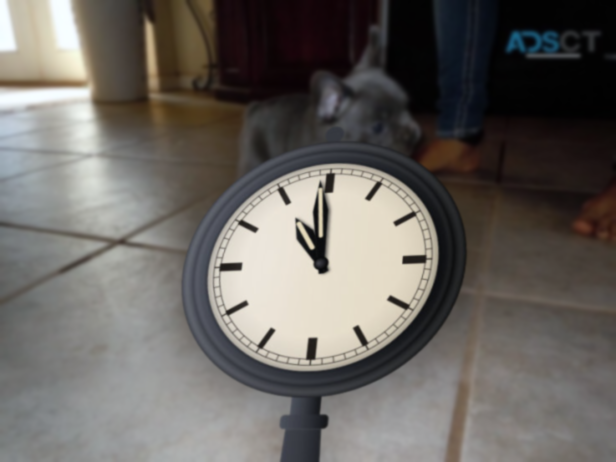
**10:59**
